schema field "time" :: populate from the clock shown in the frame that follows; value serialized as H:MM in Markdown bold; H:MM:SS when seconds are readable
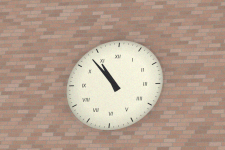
**10:53**
